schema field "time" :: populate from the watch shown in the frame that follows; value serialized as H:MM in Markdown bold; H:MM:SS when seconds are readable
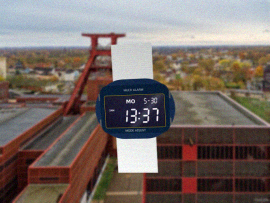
**13:37**
